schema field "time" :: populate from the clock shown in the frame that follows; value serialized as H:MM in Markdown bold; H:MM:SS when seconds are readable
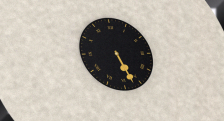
**5:27**
